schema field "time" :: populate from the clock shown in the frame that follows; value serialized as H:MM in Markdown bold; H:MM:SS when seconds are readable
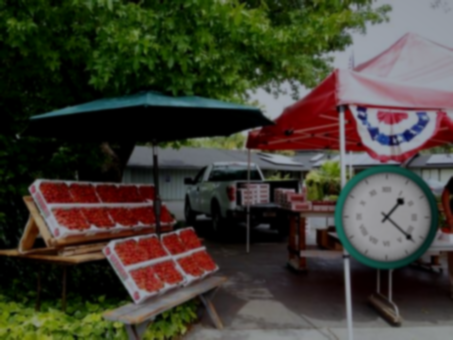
**1:22**
